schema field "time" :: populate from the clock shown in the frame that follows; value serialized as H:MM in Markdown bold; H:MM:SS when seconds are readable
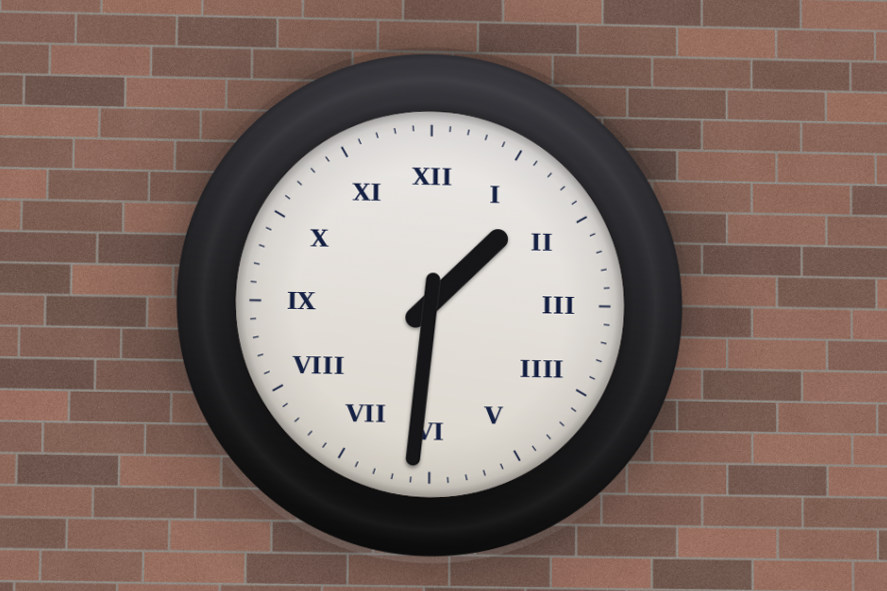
**1:31**
